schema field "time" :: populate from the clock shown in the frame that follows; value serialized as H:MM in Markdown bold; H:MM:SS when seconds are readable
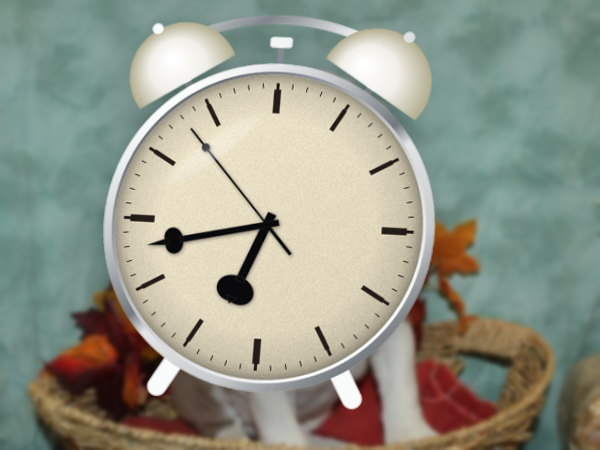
**6:42:53**
